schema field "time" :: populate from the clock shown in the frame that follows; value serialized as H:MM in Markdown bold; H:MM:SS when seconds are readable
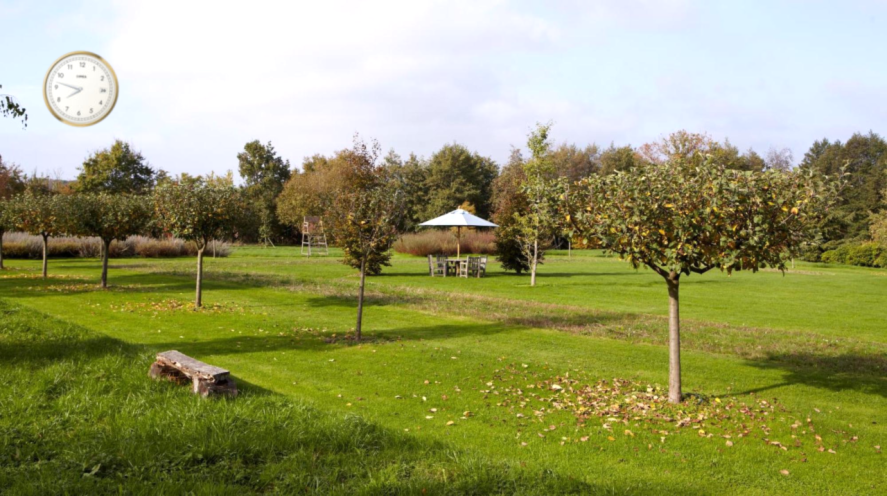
**7:47**
